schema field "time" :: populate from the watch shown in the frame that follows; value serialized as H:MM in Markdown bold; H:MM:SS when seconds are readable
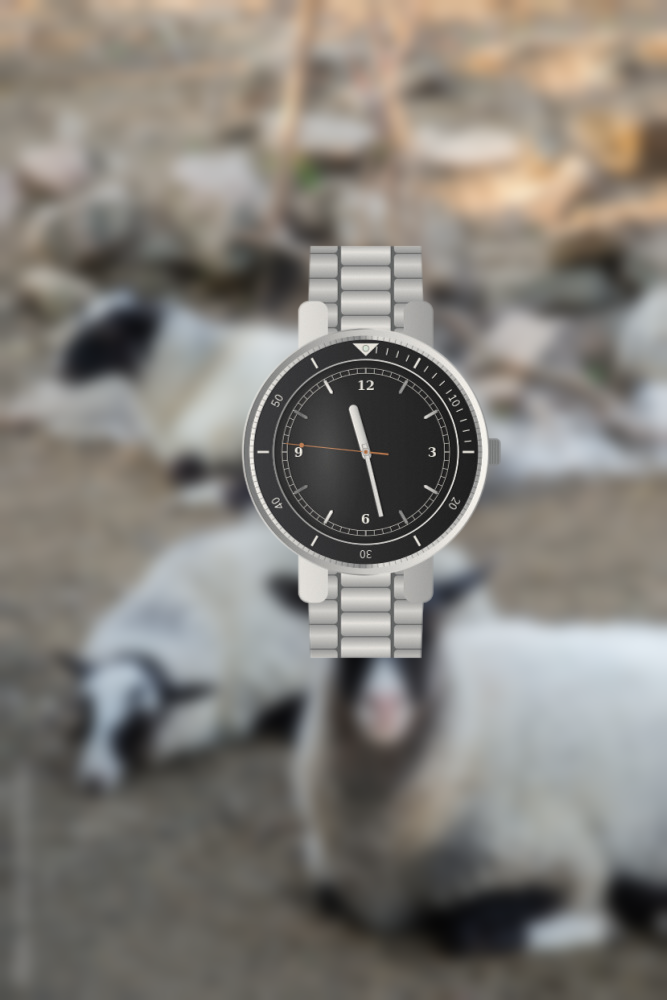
**11:27:46**
